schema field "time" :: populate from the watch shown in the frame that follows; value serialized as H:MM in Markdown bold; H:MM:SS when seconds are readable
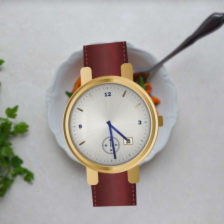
**4:29**
